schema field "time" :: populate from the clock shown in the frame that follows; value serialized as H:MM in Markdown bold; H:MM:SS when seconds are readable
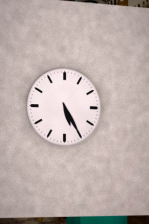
**5:25**
